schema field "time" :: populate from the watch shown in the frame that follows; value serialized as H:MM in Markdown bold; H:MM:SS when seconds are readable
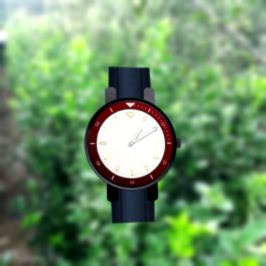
**1:10**
